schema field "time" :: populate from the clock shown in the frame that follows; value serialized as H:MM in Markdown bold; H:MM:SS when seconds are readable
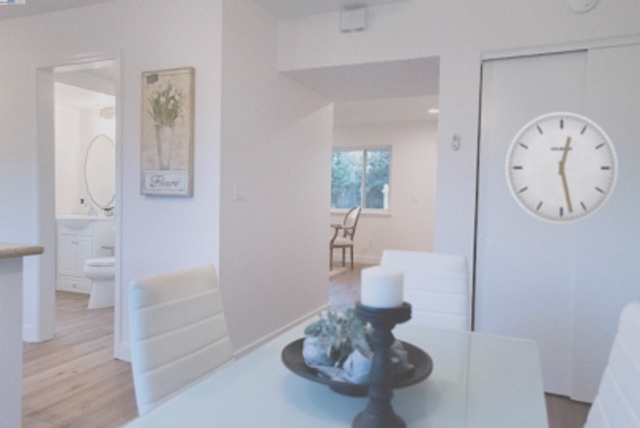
**12:28**
